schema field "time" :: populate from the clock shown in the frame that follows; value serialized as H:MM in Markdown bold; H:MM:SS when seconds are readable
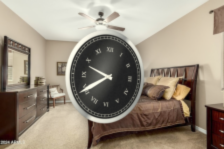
**9:40**
